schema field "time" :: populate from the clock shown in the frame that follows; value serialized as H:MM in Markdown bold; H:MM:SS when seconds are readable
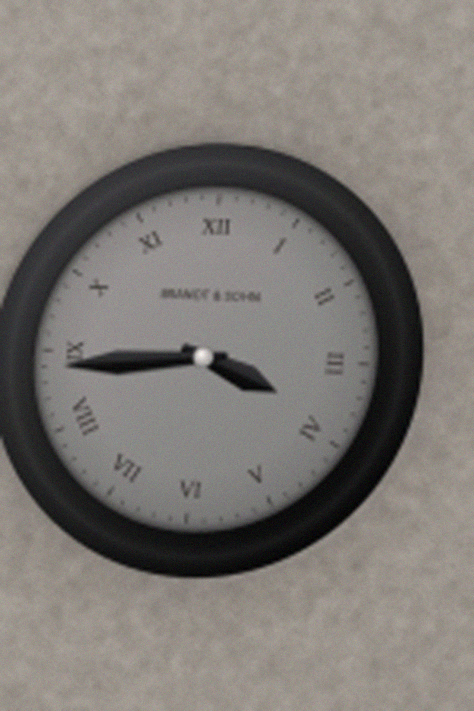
**3:44**
